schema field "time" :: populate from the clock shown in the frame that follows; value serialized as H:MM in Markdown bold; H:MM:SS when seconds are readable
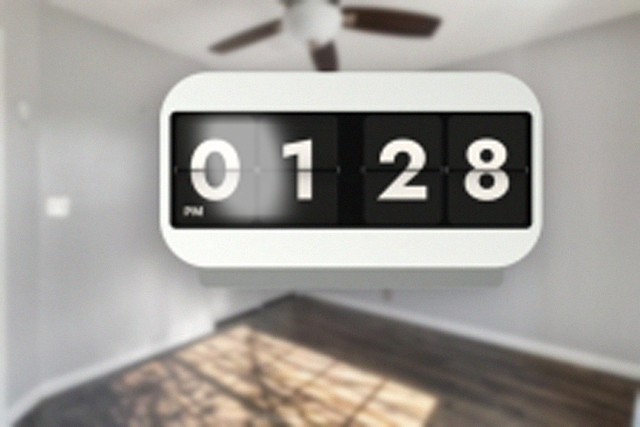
**1:28**
